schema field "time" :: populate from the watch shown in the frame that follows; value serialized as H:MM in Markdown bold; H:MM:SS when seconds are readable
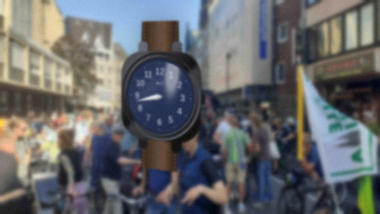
**8:43**
